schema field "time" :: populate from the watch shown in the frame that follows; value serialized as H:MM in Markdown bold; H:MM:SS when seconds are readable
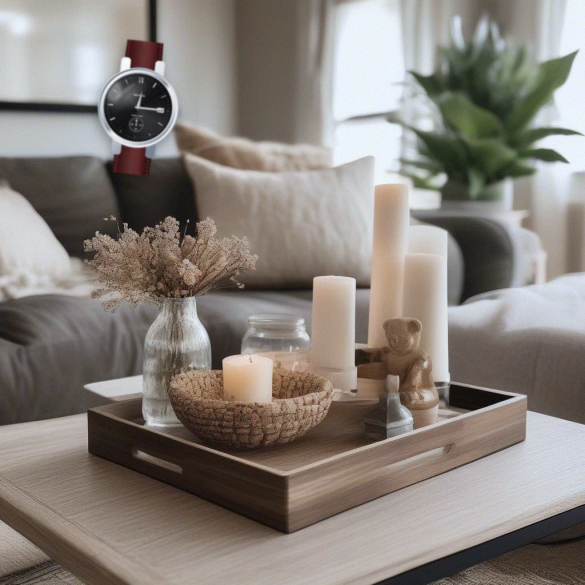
**12:15**
